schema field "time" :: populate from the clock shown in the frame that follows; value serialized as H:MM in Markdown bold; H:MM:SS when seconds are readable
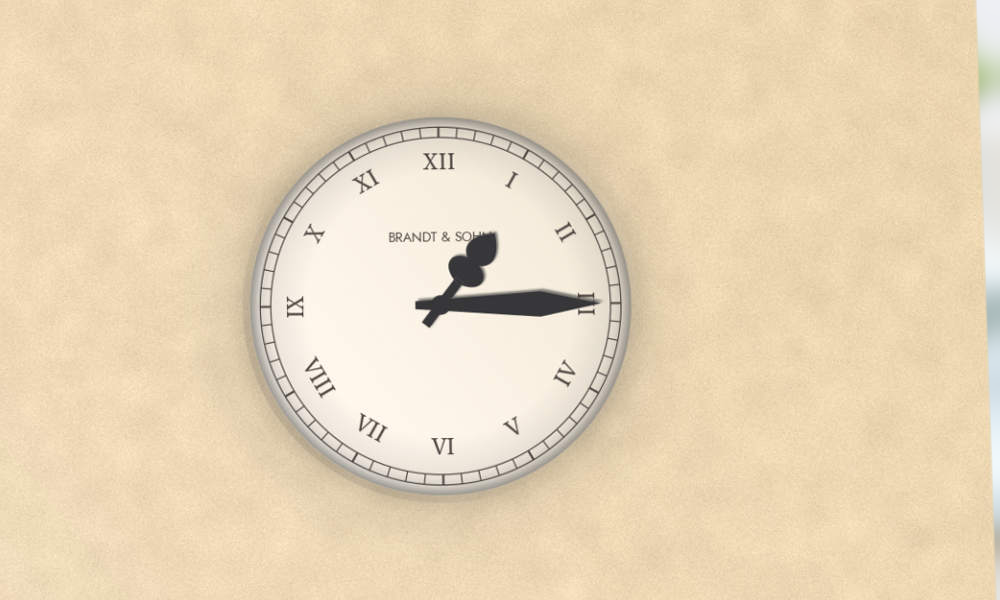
**1:15**
